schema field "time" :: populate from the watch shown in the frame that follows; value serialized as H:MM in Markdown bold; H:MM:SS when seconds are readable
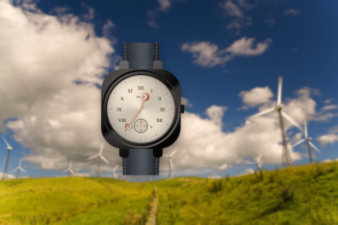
**12:36**
